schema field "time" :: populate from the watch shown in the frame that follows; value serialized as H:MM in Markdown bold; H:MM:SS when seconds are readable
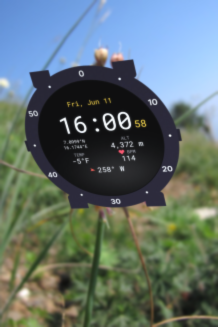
**16:00:58**
